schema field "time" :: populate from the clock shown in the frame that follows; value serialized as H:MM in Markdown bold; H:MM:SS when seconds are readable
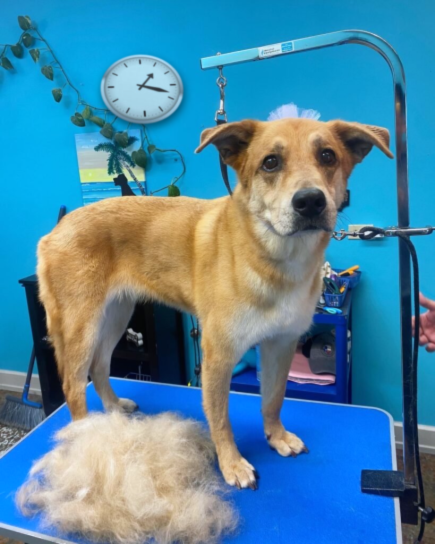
**1:18**
